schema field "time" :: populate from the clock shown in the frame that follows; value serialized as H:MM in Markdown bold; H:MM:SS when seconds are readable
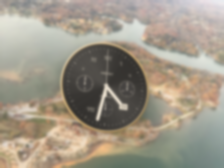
**4:32**
